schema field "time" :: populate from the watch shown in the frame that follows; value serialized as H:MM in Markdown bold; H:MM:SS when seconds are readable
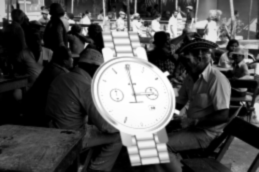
**2:59**
